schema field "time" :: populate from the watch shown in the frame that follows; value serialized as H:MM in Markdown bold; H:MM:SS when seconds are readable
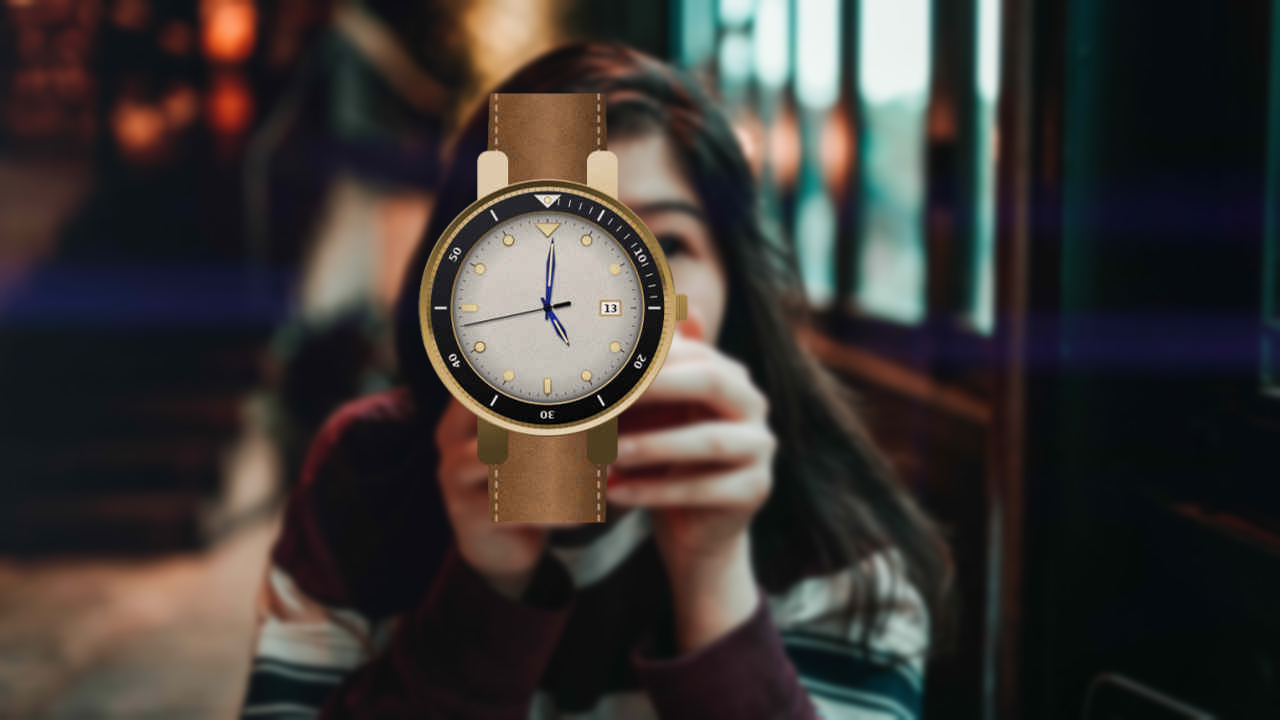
**5:00:43**
